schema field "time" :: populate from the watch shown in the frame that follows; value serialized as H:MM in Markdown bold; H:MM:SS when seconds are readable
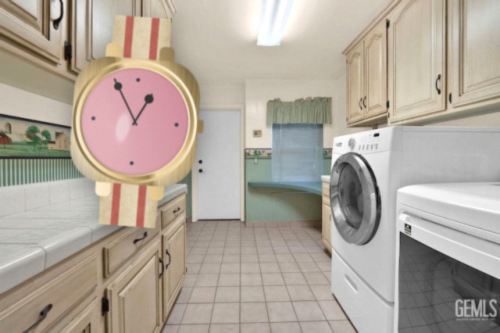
**12:55**
